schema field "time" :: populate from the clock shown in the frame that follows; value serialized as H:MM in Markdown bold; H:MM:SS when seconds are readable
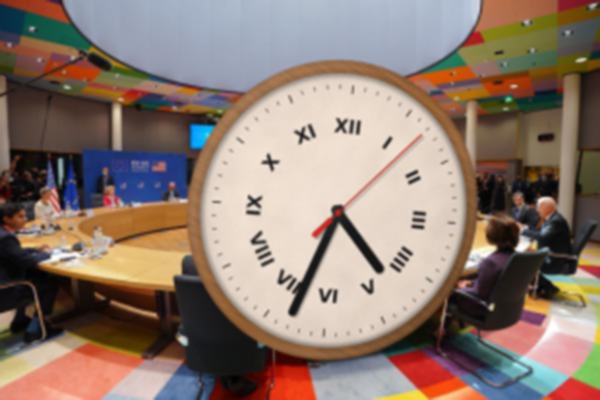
**4:33:07**
